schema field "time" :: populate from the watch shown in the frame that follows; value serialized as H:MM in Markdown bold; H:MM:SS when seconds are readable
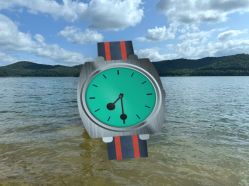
**7:30**
